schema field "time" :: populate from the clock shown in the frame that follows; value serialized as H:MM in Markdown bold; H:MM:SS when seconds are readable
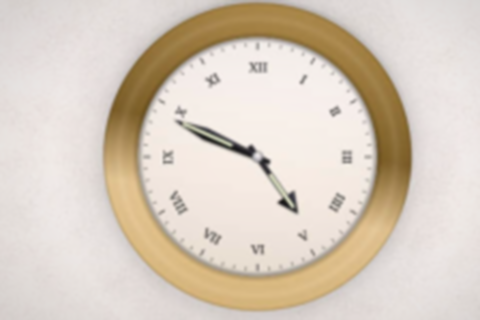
**4:49**
